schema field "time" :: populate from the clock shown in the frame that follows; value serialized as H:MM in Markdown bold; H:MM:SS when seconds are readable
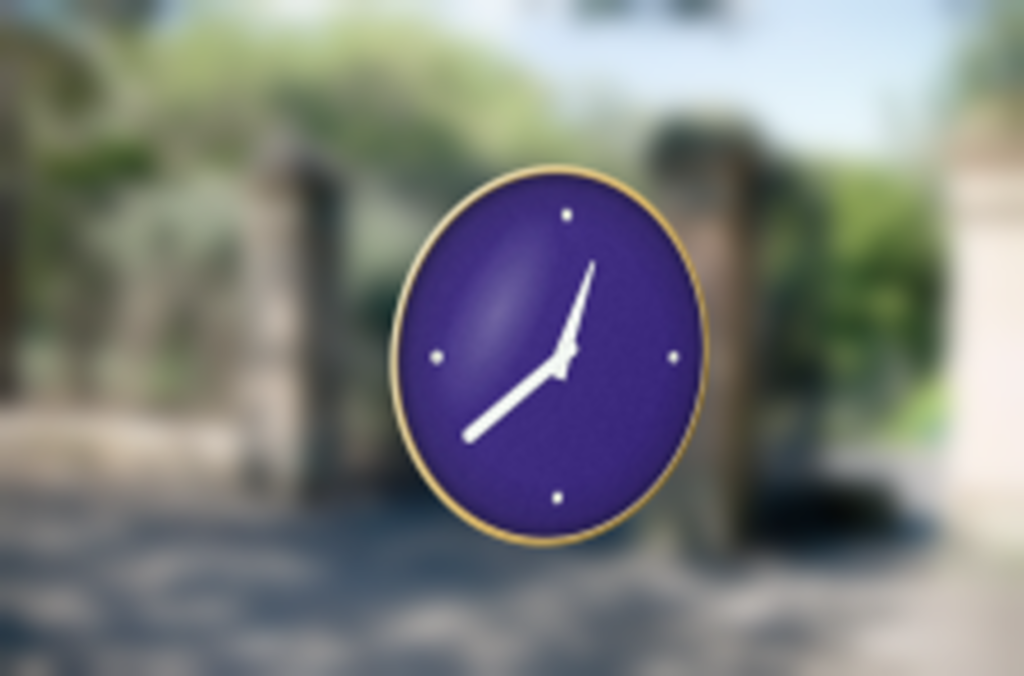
**12:39**
